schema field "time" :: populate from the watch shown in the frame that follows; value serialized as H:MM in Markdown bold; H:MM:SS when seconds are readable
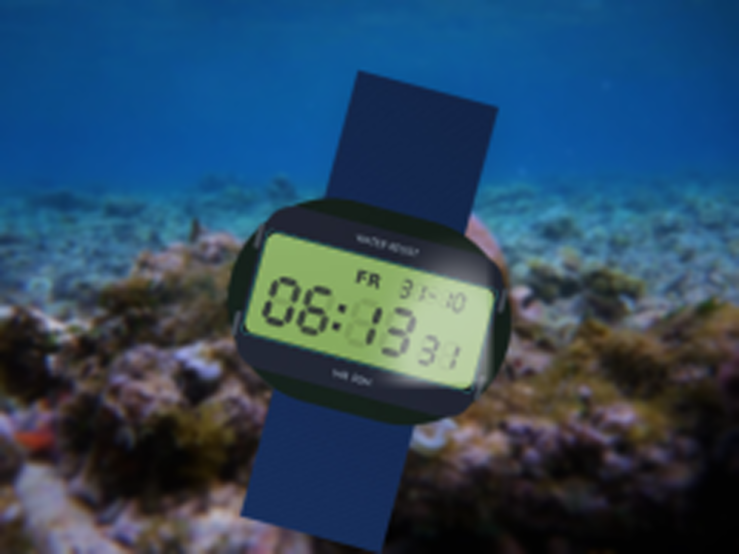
**6:13:31**
